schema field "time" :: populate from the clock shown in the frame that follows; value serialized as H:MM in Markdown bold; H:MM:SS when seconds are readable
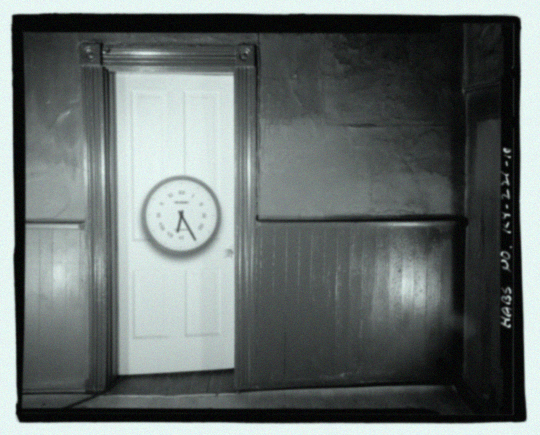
**6:25**
